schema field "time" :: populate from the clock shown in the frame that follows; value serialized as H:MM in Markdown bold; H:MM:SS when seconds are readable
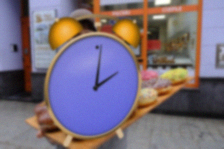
**2:01**
